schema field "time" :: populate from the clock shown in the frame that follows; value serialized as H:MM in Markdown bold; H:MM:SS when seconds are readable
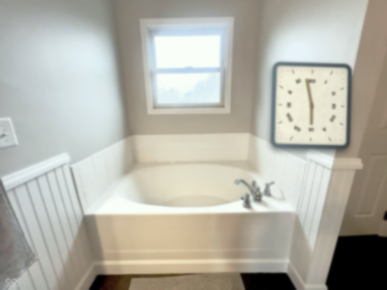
**5:58**
